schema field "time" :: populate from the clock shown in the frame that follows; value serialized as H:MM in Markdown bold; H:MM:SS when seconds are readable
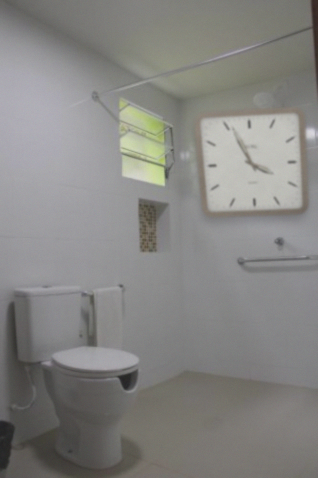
**3:56**
